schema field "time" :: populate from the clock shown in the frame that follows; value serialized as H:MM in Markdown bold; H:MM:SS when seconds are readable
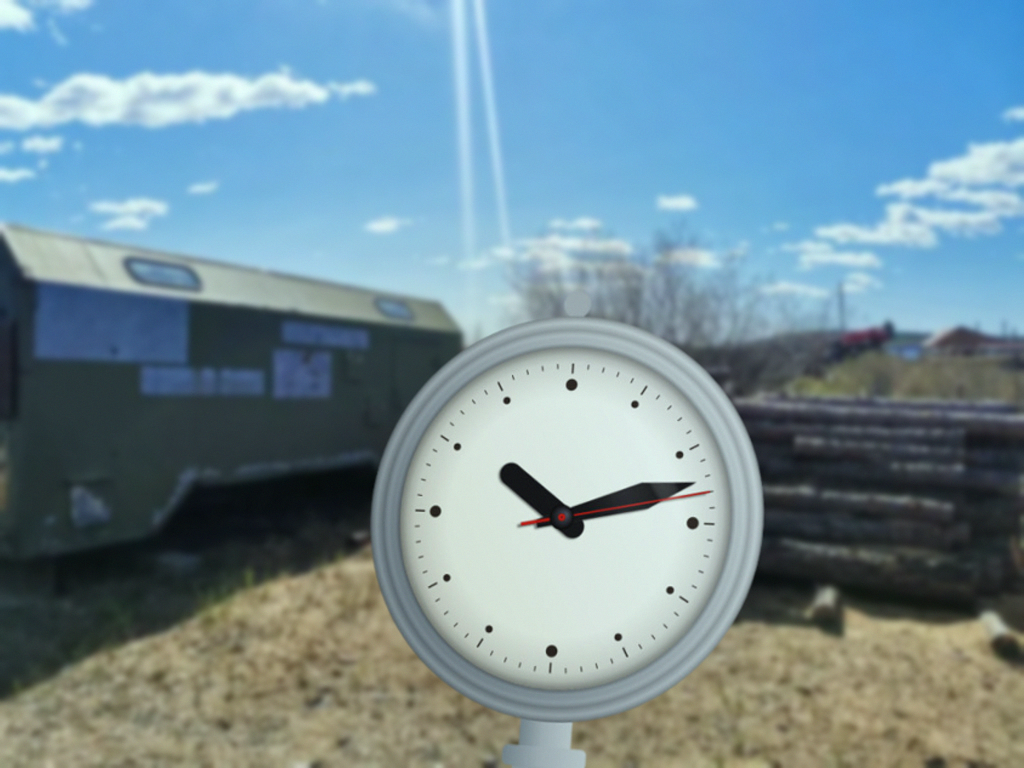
**10:12:13**
